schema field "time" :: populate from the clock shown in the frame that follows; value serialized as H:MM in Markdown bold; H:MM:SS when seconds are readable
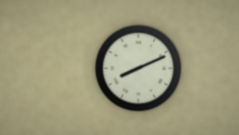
**8:11**
